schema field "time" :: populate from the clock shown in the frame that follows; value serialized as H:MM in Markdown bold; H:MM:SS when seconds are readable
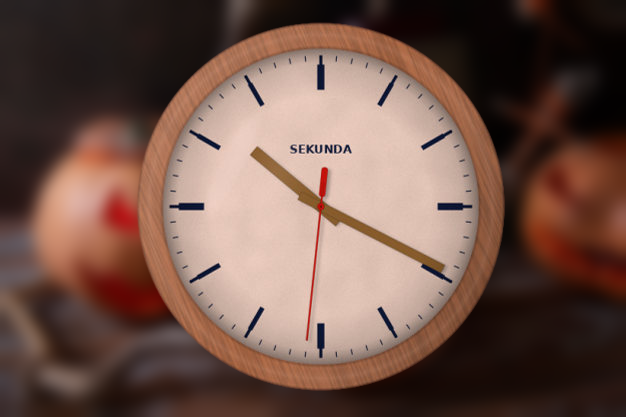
**10:19:31**
